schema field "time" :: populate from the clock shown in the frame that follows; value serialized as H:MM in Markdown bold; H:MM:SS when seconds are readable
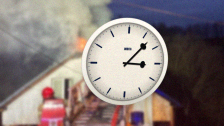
**3:07**
